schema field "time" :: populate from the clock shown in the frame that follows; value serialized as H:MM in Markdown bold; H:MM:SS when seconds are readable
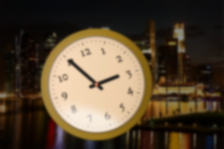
**2:55**
